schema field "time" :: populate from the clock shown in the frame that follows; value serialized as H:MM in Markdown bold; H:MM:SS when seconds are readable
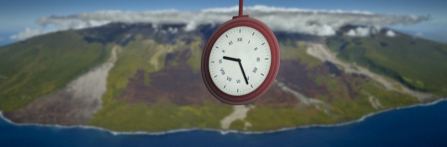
**9:26**
